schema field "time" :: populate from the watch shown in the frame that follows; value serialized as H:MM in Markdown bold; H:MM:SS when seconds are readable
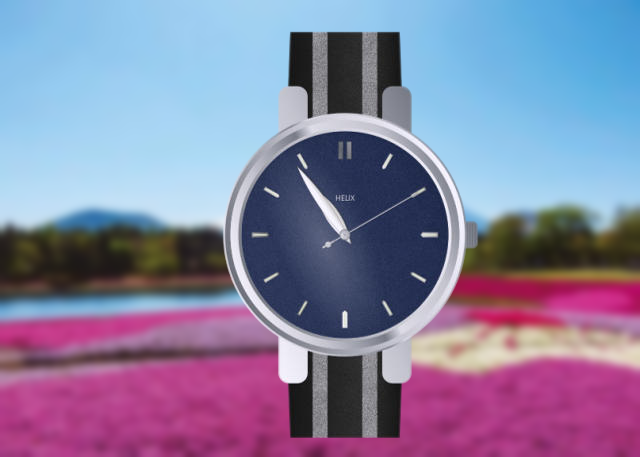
**10:54:10**
